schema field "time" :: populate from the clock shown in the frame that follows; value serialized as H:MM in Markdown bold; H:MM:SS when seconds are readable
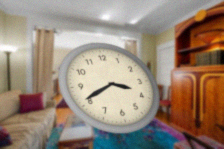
**3:41**
